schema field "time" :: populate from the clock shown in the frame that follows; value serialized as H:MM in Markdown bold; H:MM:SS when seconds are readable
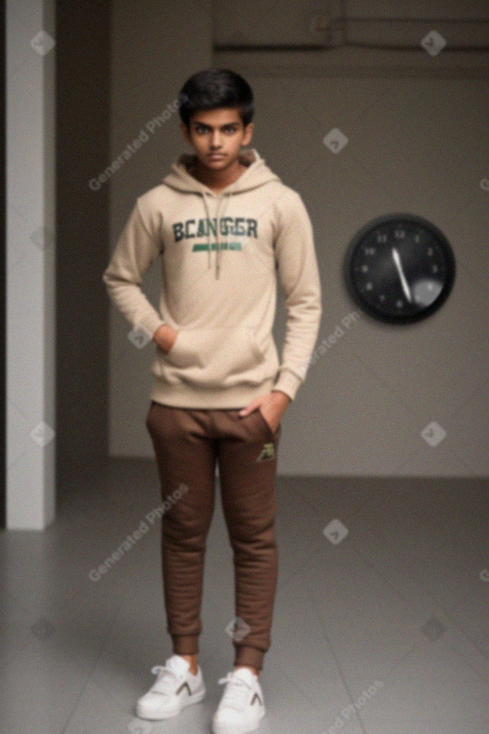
**11:27**
